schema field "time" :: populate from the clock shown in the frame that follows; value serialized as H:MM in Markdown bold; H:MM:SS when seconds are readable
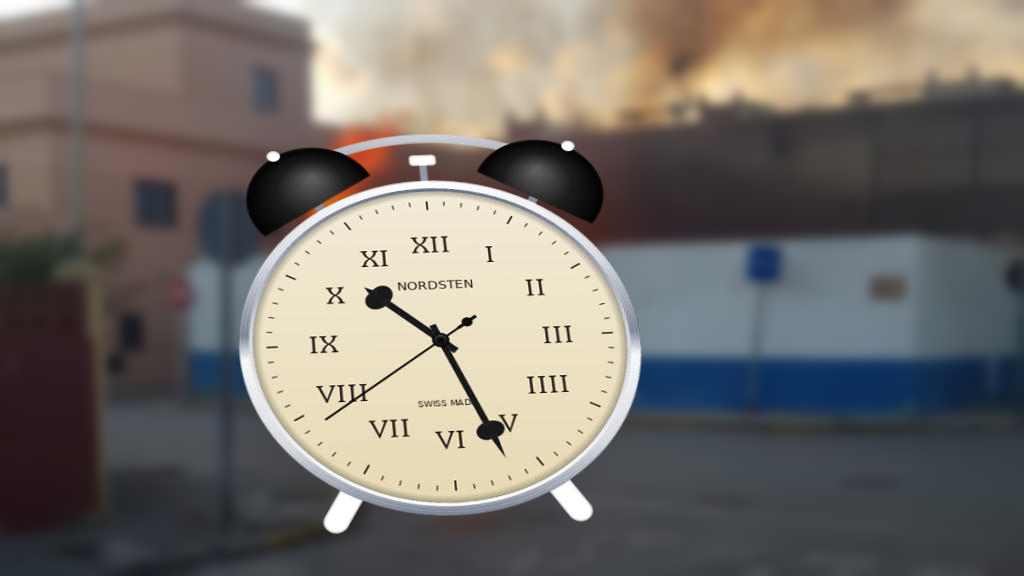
**10:26:39**
